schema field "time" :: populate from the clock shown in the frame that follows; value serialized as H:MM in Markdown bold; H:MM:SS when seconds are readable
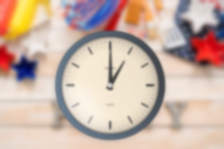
**1:00**
